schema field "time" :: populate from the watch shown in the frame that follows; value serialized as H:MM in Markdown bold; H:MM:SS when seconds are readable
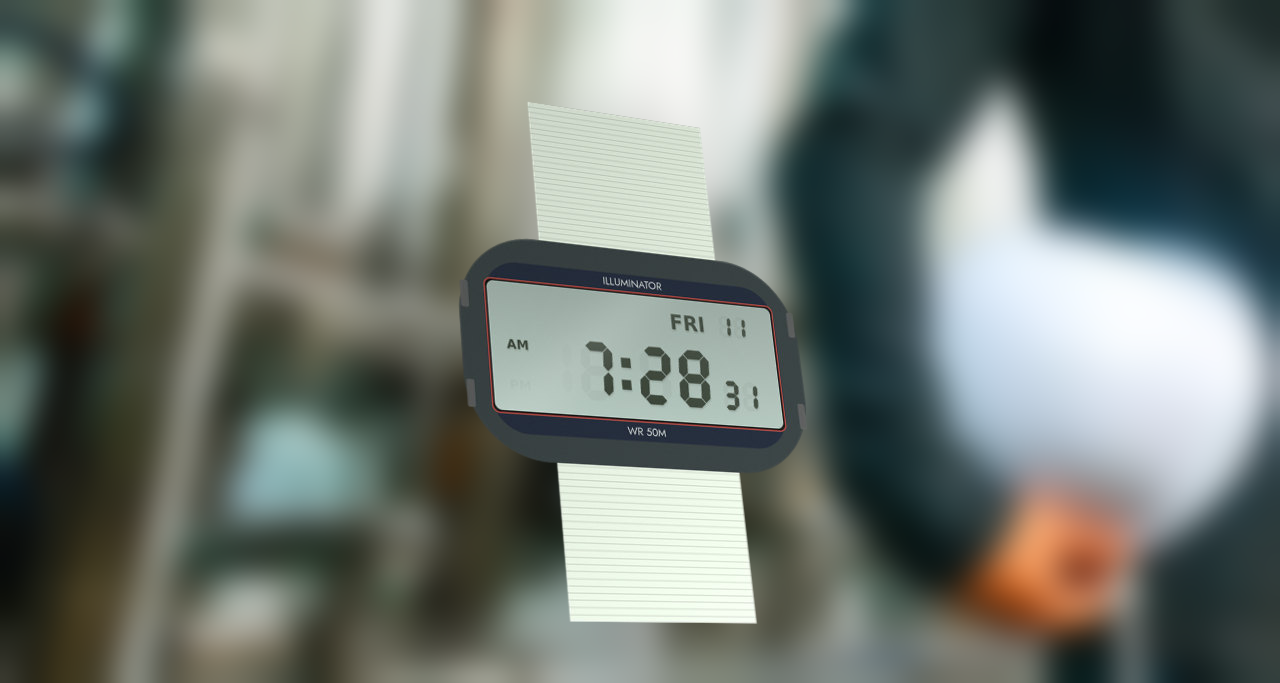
**7:28:31**
